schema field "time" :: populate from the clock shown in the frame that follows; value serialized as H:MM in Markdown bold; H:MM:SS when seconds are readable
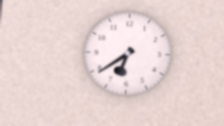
**6:39**
